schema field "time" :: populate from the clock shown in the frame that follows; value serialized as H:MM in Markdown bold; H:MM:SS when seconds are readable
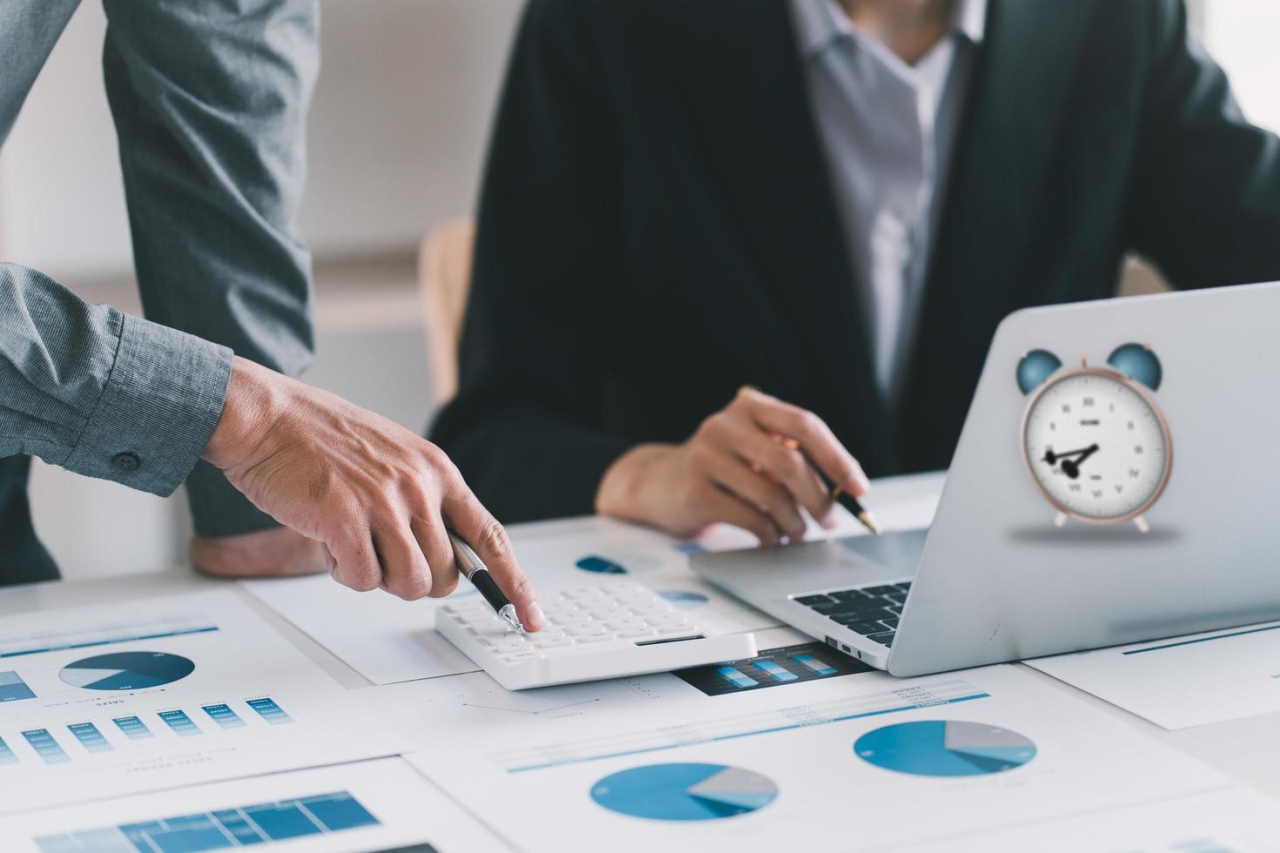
**7:43**
